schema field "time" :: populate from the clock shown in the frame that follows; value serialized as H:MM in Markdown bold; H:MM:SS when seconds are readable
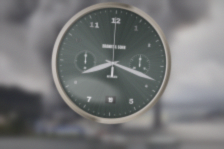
**8:18**
